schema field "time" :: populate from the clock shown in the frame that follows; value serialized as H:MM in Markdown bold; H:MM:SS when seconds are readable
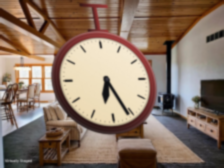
**6:26**
